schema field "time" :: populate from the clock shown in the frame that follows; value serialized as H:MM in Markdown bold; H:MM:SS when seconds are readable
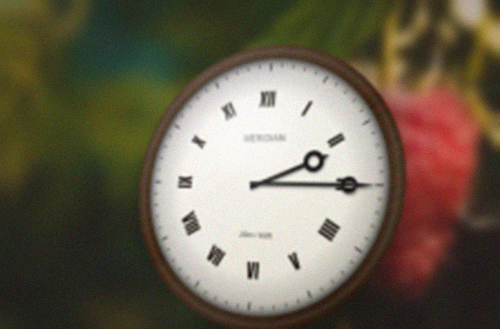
**2:15**
